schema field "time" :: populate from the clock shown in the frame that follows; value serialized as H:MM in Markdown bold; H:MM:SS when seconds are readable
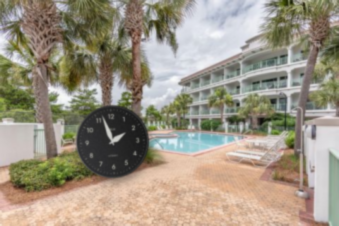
**1:57**
